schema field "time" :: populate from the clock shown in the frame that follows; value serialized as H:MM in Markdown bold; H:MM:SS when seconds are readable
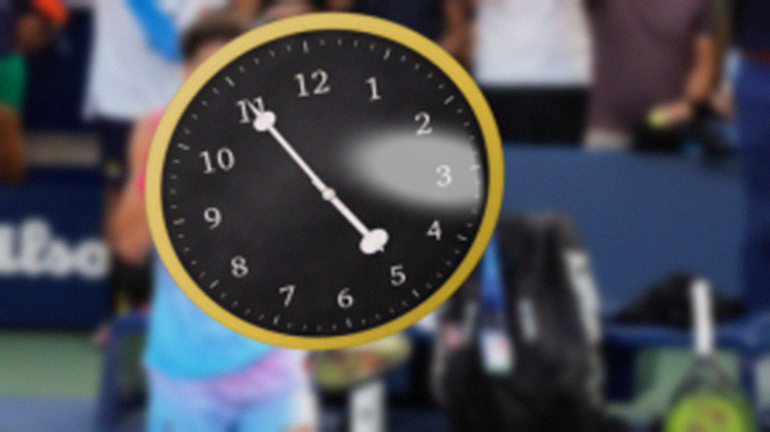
**4:55**
